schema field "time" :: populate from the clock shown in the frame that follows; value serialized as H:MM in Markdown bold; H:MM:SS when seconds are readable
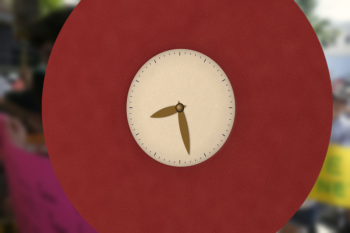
**8:28**
